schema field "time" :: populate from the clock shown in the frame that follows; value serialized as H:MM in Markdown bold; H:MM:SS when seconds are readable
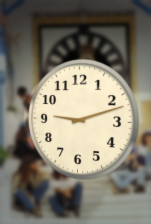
**9:12**
